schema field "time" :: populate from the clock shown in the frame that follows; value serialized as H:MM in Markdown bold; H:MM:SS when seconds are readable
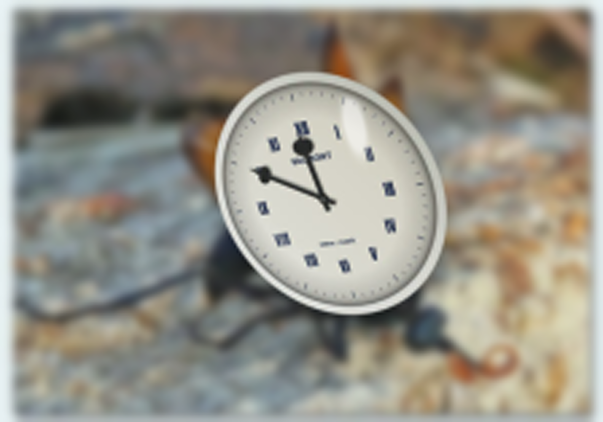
**11:50**
